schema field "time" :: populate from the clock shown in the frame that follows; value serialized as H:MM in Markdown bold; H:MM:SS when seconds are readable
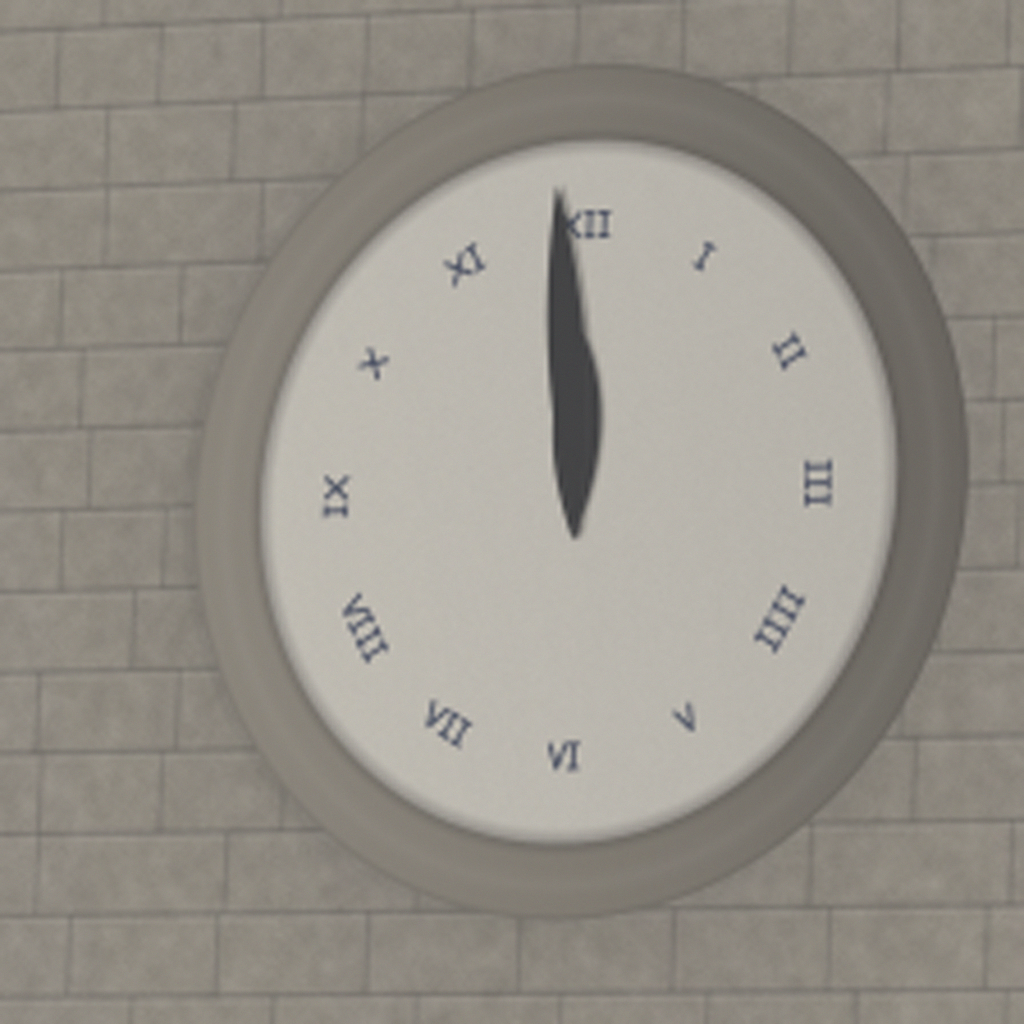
**11:59**
